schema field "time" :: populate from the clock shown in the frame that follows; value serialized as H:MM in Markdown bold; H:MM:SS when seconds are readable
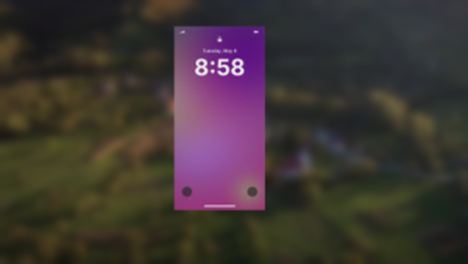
**8:58**
